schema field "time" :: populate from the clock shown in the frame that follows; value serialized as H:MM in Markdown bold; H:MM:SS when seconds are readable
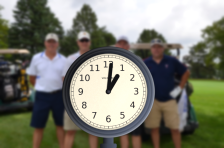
**1:01**
